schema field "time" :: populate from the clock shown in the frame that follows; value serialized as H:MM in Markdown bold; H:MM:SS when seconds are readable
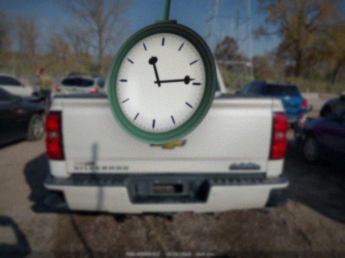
**11:14**
